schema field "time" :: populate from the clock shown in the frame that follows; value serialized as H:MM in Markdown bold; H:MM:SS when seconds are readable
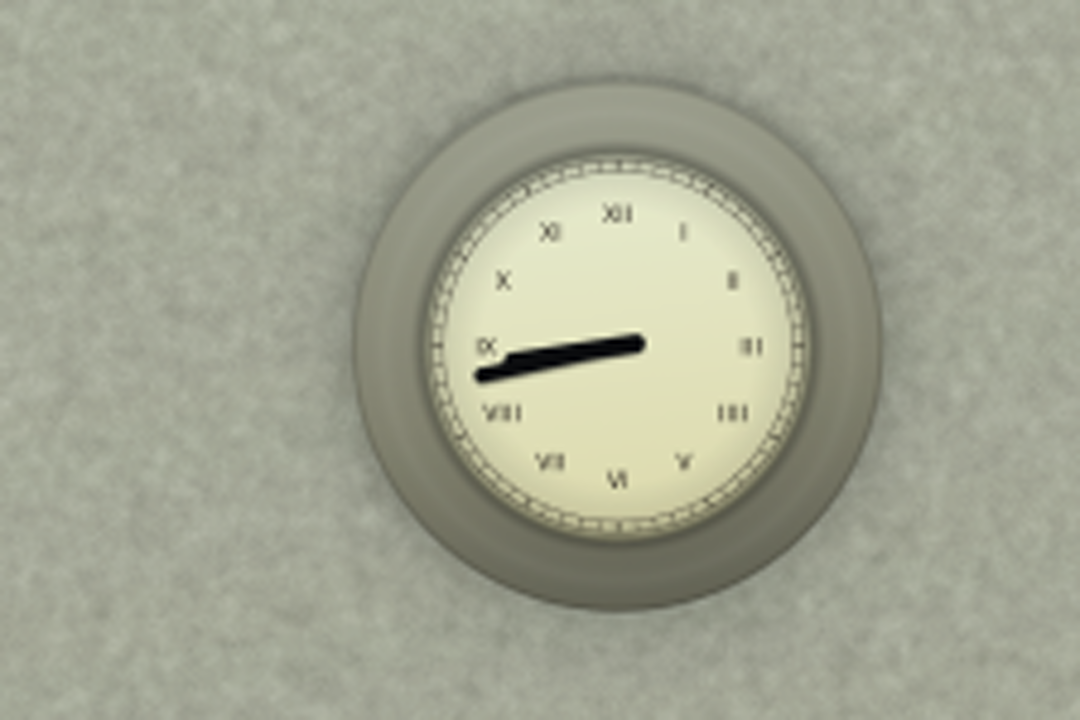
**8:43**
